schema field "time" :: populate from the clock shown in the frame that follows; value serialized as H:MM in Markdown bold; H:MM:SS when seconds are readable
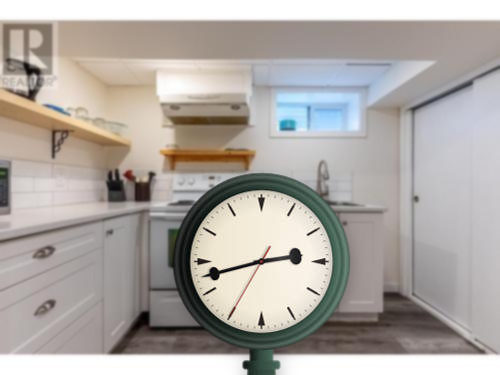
**2:42:35**
